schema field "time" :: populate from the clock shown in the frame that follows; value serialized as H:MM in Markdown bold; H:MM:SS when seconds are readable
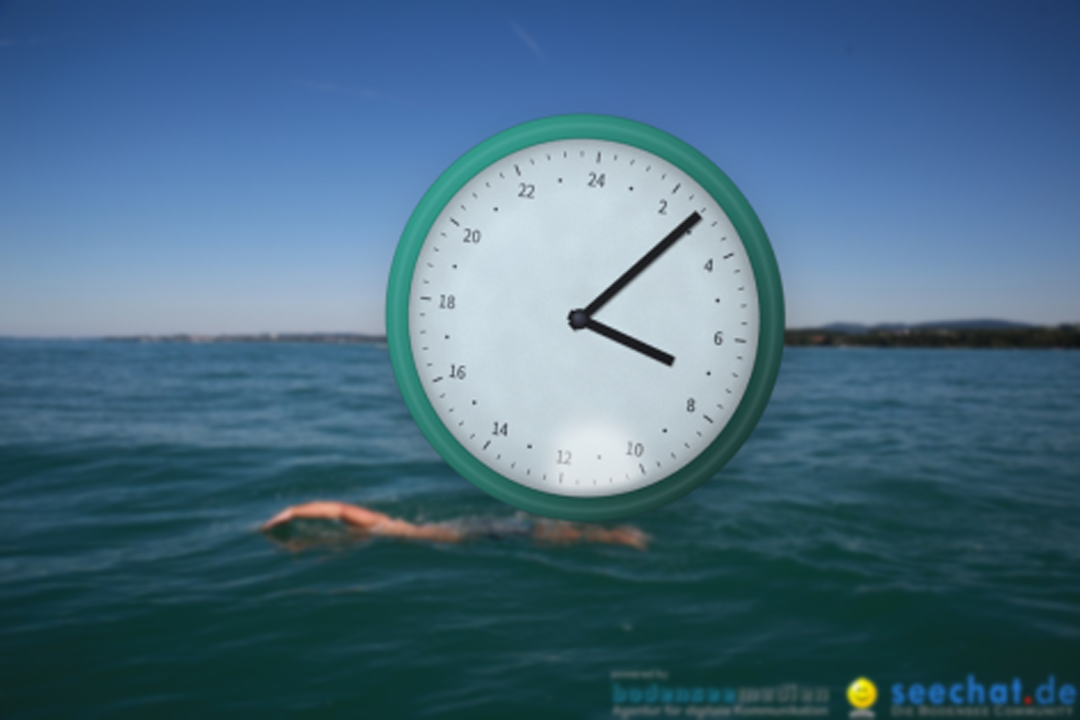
**7:07**
